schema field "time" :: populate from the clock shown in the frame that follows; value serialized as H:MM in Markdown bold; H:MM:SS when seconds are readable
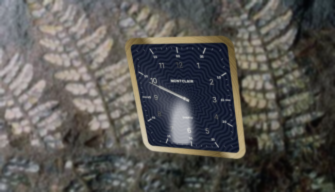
**9:49**
